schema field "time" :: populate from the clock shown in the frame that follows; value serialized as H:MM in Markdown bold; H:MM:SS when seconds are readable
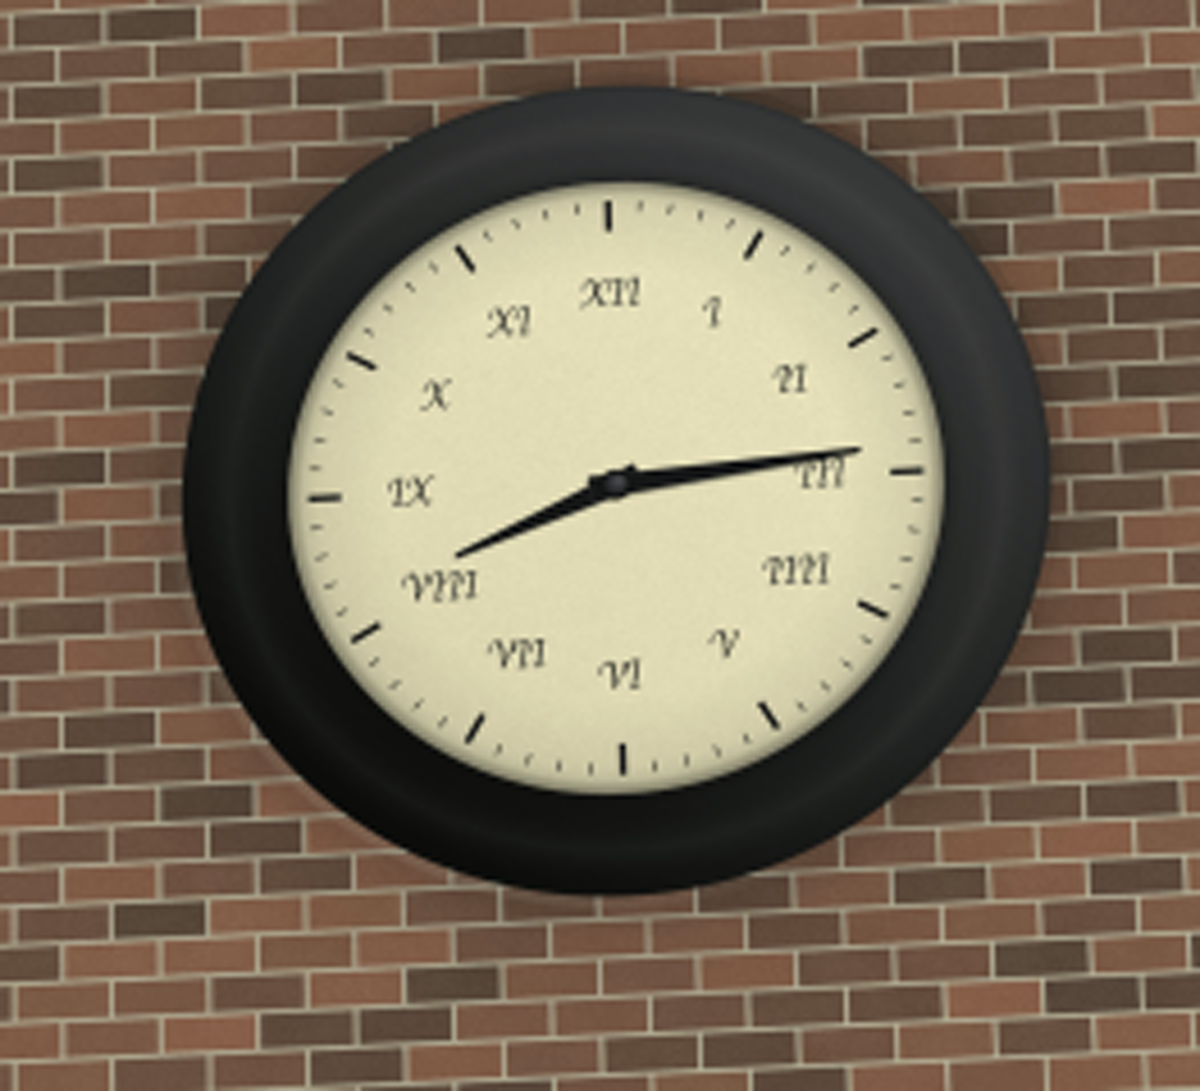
**8:14**
